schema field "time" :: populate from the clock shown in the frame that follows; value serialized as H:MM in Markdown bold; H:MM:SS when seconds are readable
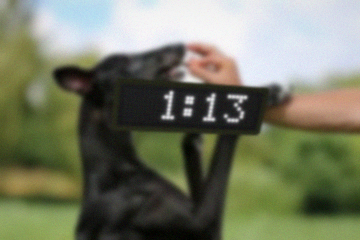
**1:13**
